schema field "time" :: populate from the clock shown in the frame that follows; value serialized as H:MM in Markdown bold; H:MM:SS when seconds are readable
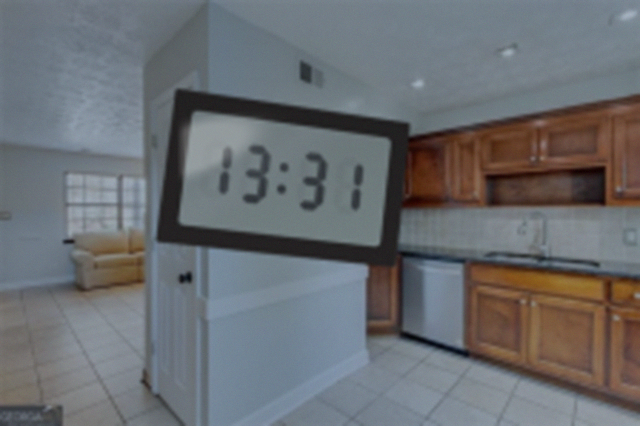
**13:31**
